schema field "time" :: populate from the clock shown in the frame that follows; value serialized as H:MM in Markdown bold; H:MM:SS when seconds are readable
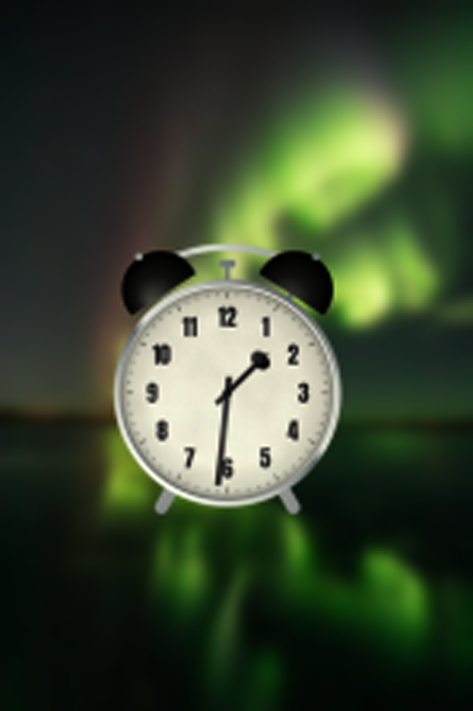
**1:31**
